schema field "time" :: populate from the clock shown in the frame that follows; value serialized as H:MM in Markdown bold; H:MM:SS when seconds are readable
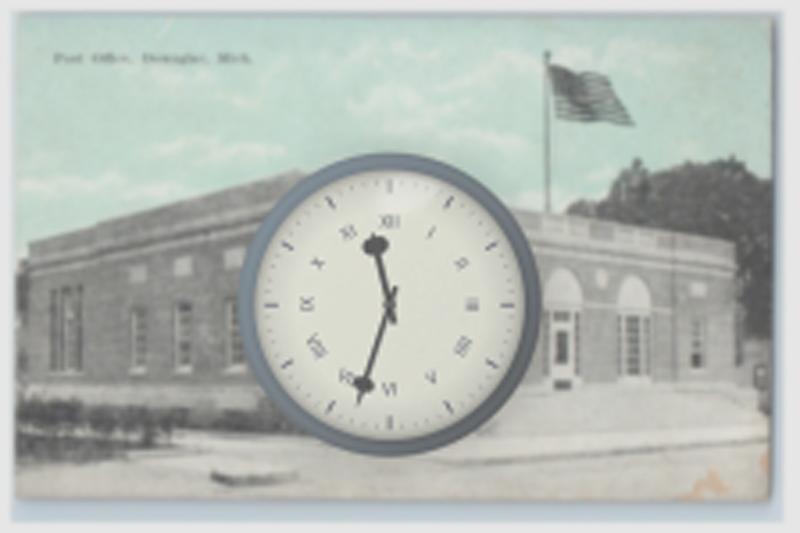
**11:33**
